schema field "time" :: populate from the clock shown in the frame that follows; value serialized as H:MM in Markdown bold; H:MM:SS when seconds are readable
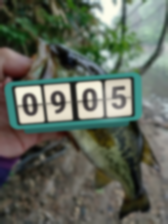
**9:05**
